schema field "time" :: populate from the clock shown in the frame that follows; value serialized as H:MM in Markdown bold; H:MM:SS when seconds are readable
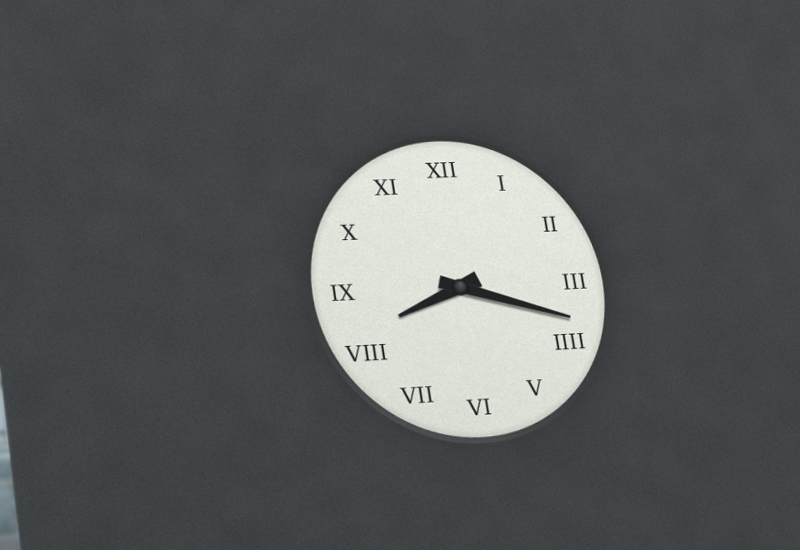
**8:18**
